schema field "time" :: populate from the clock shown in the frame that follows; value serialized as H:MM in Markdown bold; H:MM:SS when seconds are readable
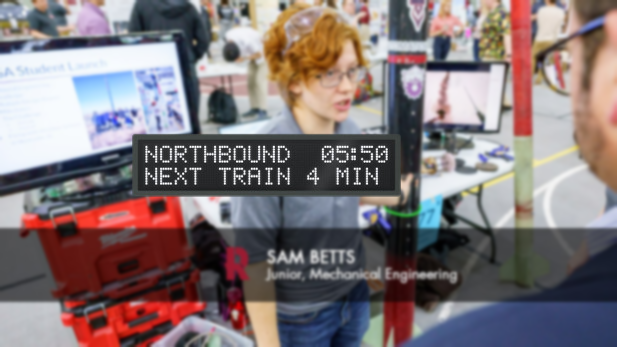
**5:50**
